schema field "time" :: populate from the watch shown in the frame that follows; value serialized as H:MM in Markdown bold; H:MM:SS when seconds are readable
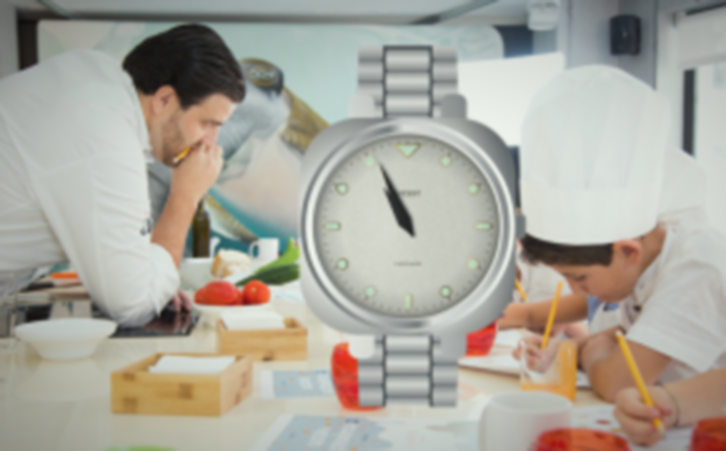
**10:56**
